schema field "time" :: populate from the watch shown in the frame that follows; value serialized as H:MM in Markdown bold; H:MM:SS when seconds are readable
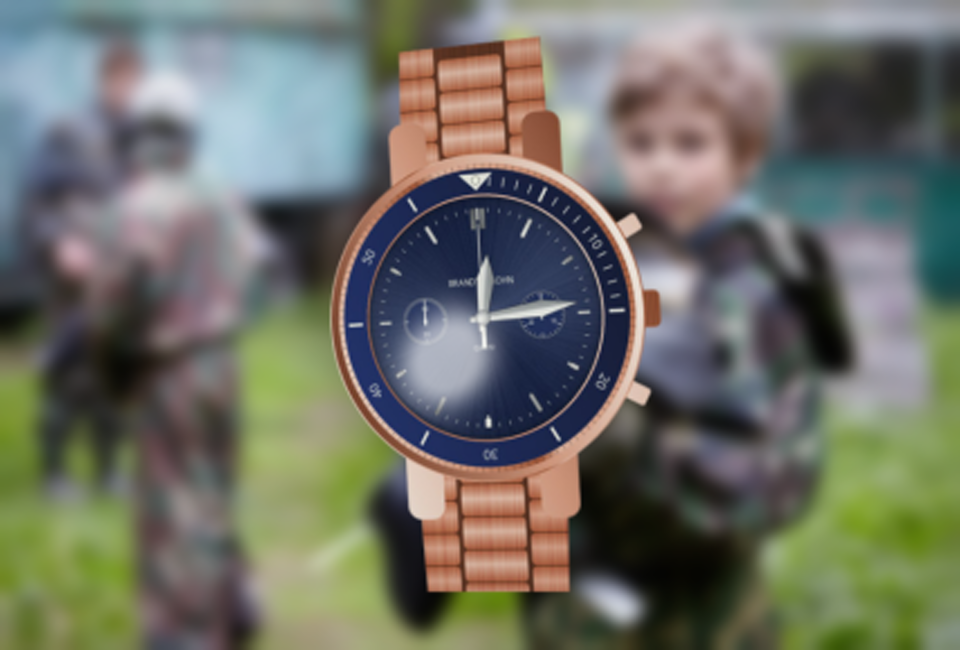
**12:14**
